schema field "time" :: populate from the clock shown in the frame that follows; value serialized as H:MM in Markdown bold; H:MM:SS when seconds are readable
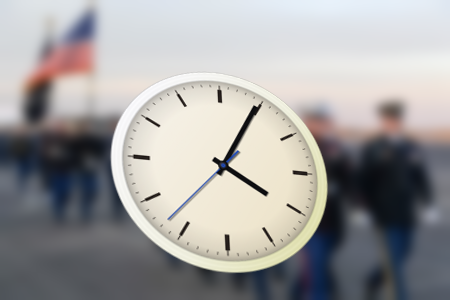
**4:04:37**
